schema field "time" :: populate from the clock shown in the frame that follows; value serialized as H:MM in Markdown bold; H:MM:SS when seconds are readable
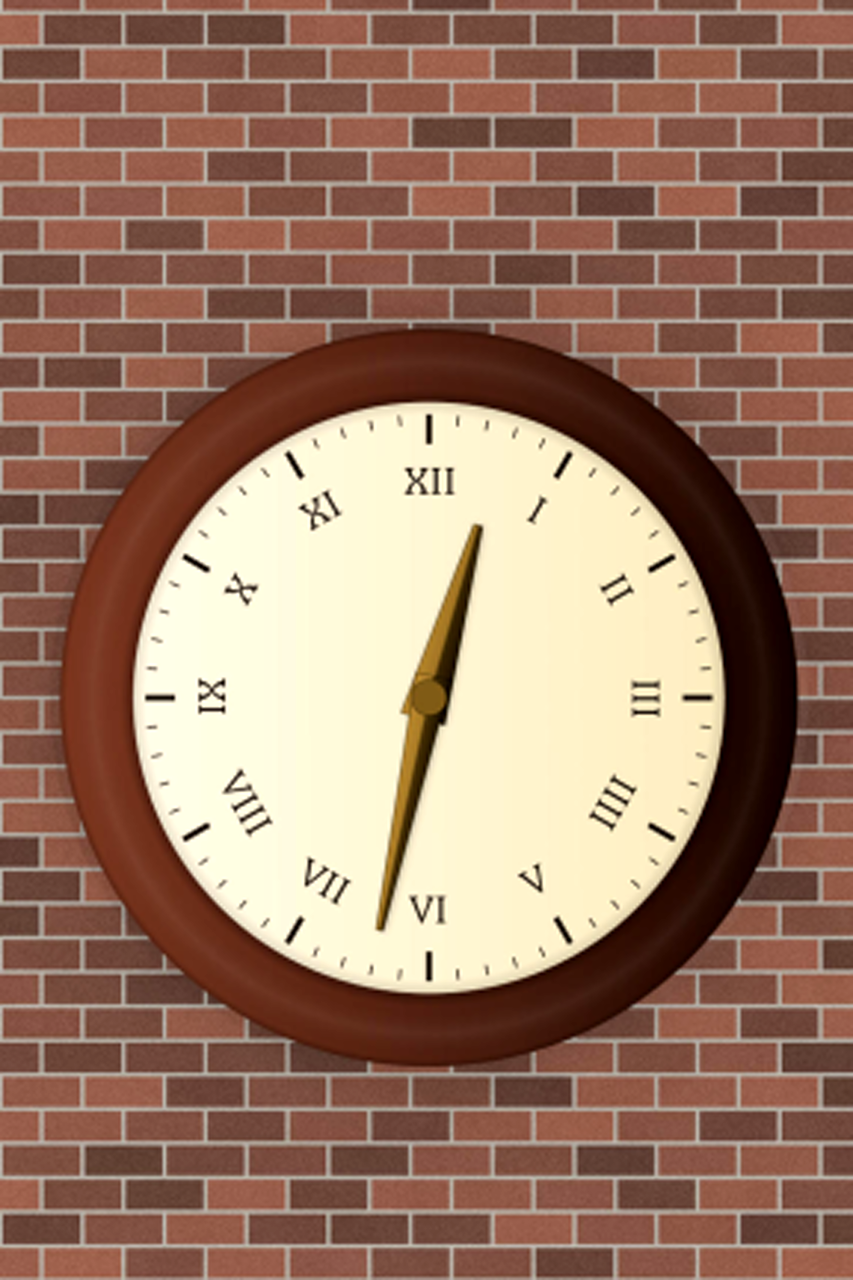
**12:32**
